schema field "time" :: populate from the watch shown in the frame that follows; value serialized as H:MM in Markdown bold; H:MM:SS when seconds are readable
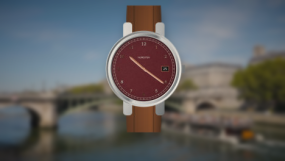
**10:21**
